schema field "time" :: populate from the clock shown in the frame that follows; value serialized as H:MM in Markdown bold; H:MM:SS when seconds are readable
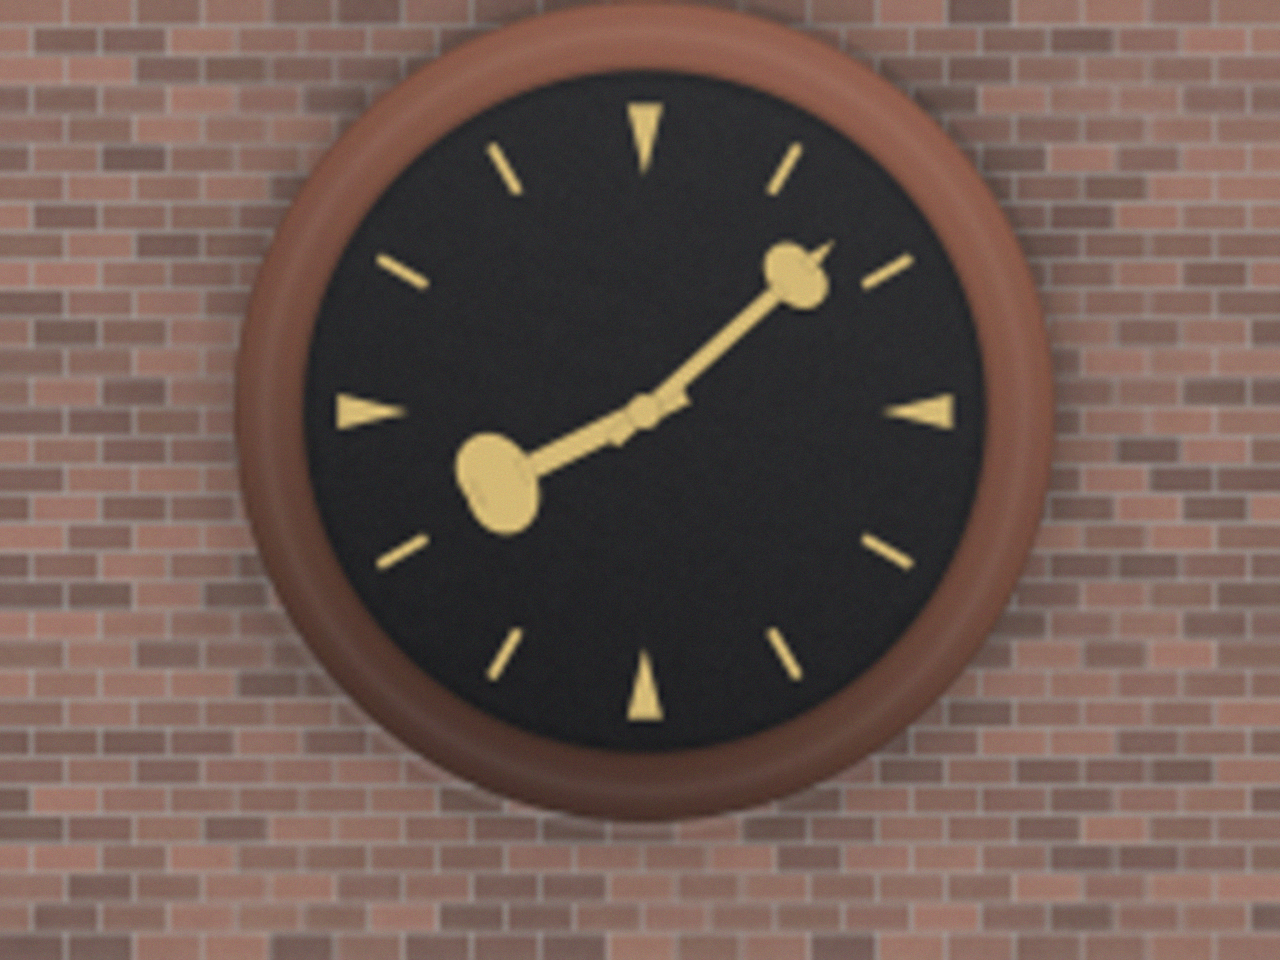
**8:08**
